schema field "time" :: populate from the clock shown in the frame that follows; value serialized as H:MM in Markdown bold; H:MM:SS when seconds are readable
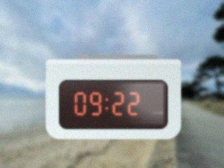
**9:22**
